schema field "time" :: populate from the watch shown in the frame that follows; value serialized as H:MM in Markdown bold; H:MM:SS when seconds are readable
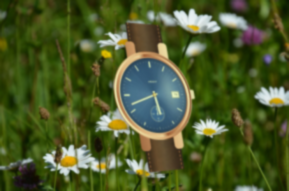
**5:42**
